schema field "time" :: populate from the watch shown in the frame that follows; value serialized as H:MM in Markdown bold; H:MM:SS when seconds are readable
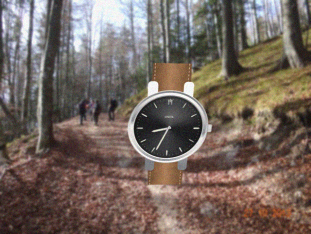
**8:34**
